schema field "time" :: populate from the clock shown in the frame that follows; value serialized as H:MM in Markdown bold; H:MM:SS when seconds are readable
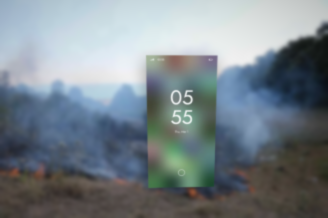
**5:55**
